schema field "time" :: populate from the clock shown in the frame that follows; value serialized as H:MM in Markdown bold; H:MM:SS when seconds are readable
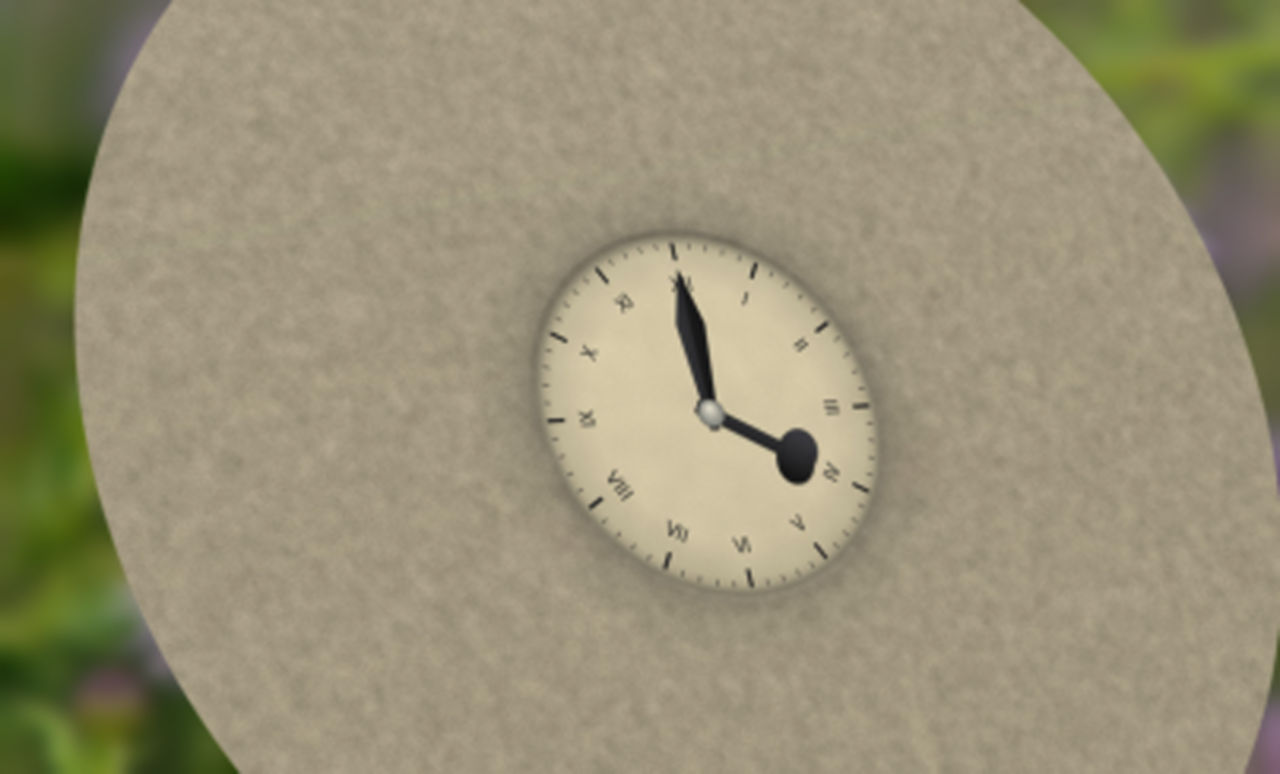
**4:00**
